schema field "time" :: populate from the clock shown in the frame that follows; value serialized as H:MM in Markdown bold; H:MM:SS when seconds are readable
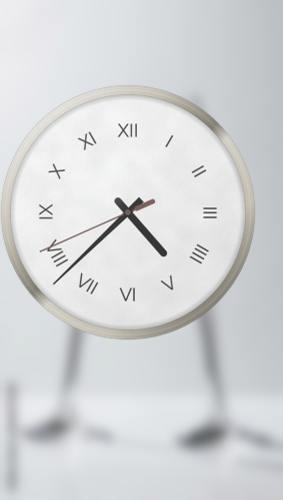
**4:37:41**
